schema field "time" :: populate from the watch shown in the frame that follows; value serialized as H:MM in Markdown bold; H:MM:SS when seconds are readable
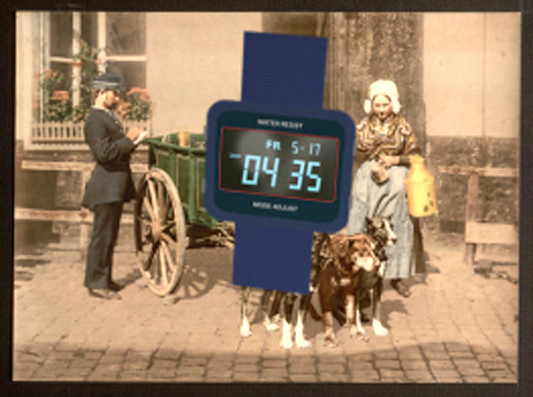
**4:35**
